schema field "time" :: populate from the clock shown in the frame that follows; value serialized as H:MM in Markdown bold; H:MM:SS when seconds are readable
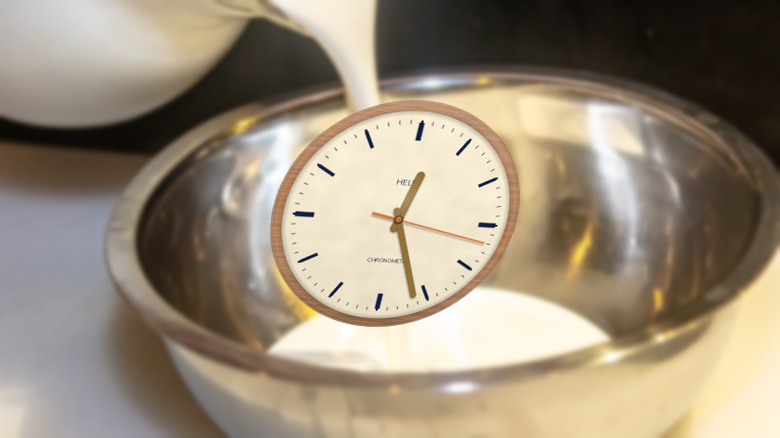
**12:26:17**
